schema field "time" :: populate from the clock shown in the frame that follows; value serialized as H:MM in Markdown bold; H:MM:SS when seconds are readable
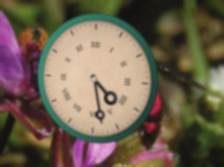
**4:28**
